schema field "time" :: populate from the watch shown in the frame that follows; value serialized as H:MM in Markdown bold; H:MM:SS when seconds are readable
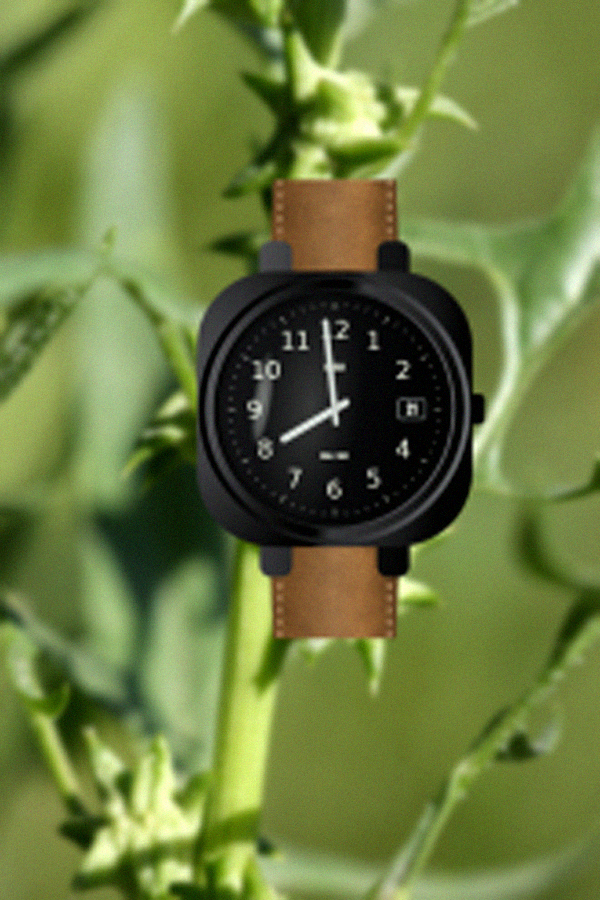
**7:59**
